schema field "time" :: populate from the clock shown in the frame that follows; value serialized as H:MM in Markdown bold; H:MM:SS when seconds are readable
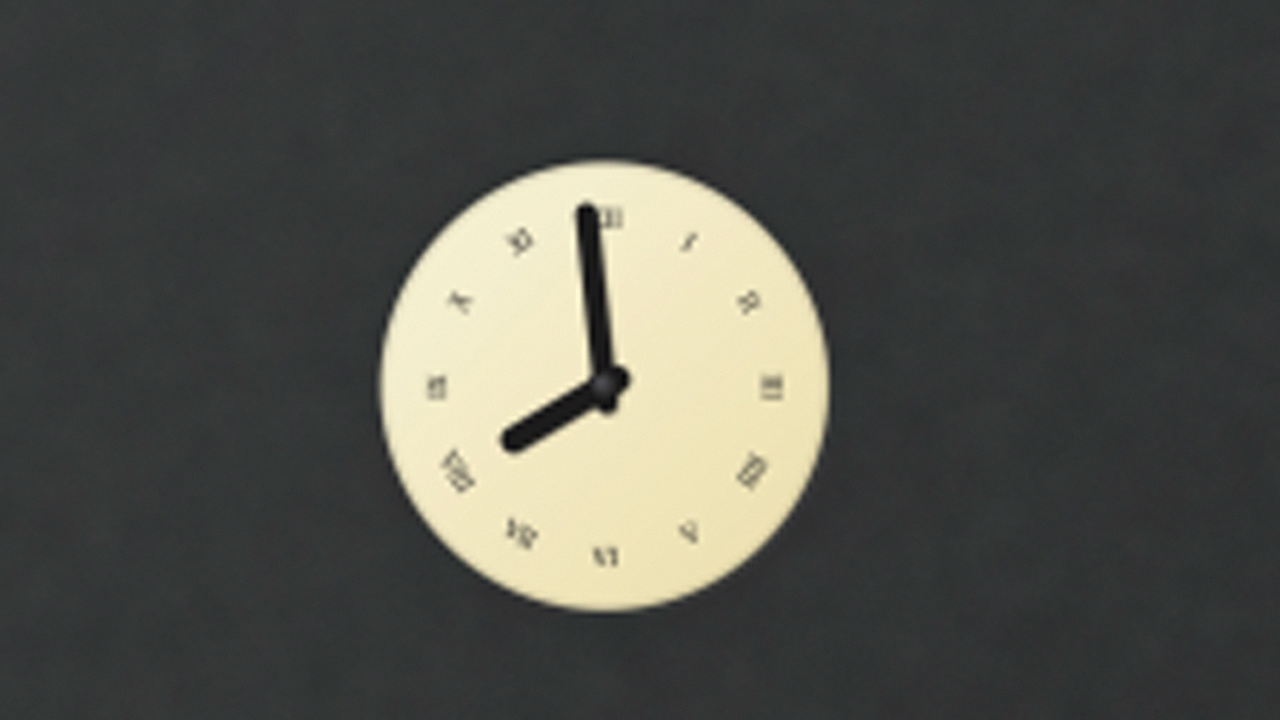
**7:59**
